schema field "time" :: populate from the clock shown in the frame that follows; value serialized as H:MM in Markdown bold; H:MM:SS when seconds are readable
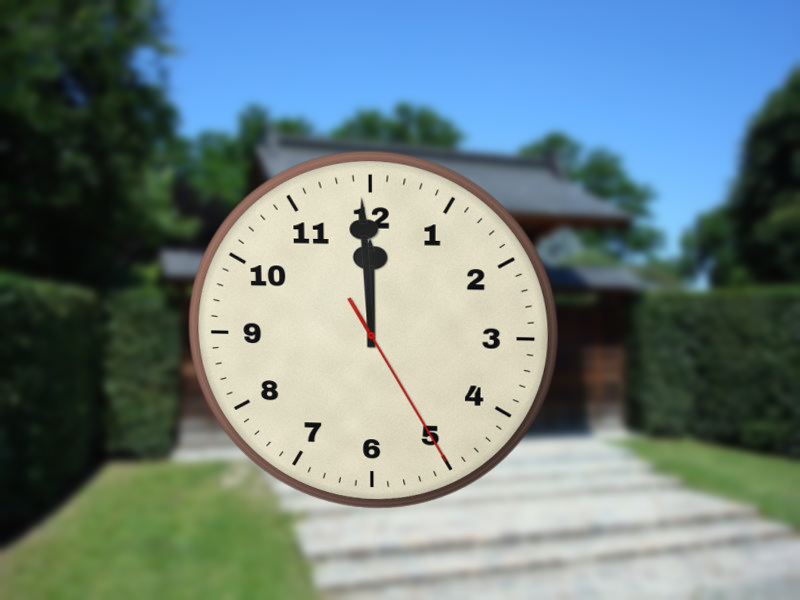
**11:59:25**
